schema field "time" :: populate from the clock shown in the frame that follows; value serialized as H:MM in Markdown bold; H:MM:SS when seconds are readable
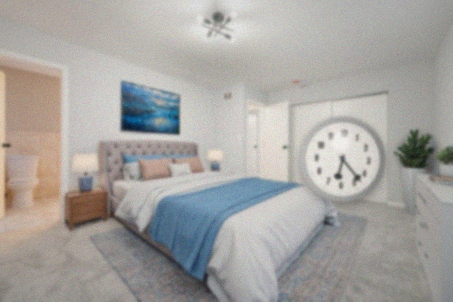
**6:23**
